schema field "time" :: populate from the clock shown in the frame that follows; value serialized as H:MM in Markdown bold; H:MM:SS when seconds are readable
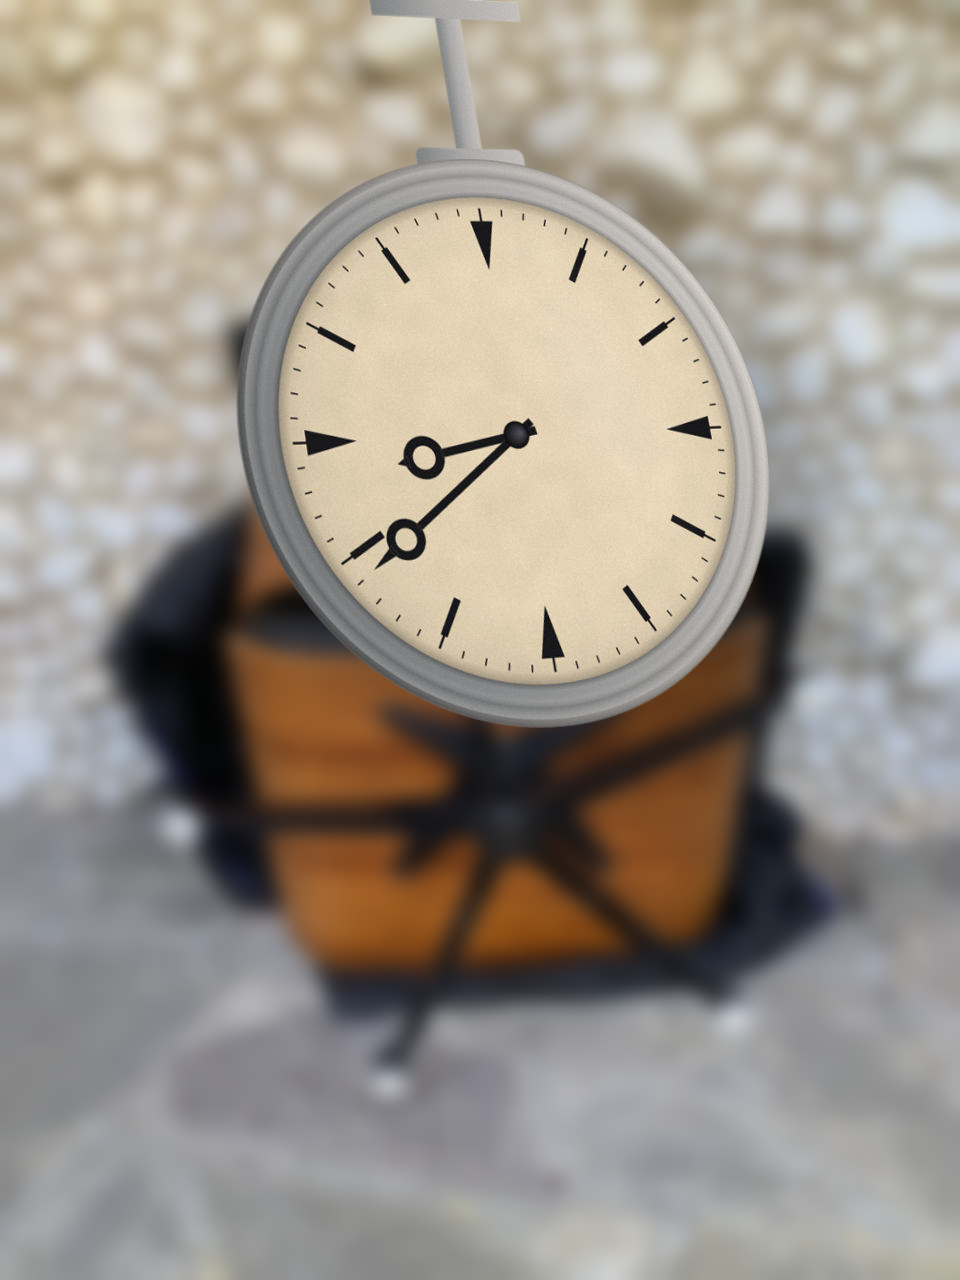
**8:39**
